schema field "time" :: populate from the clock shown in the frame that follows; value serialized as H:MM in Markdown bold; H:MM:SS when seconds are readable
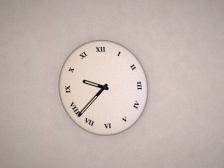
**9:38**
